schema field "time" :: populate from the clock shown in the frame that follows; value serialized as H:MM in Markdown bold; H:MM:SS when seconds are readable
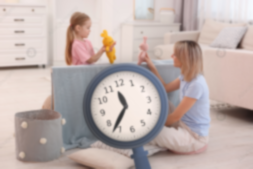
**11:37**
